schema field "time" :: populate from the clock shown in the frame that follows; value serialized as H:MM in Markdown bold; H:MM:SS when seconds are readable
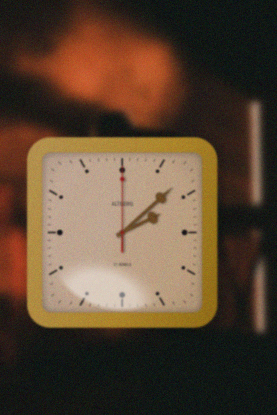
**2:08:00**
